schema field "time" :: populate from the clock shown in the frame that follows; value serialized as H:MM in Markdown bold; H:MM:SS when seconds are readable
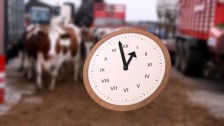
**12:58**
